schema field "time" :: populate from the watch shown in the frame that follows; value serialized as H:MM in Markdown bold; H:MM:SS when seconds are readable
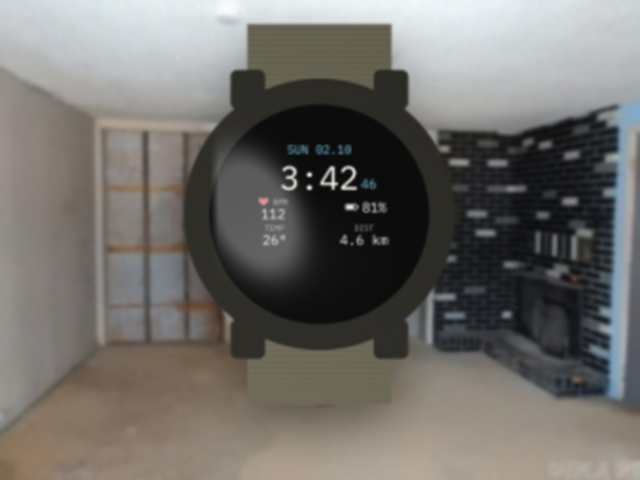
**3:42**
